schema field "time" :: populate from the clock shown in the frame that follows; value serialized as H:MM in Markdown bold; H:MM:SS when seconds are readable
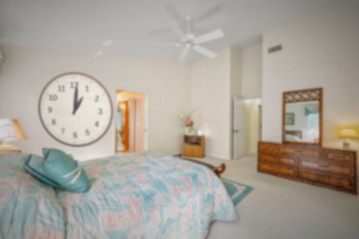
**1:01**
